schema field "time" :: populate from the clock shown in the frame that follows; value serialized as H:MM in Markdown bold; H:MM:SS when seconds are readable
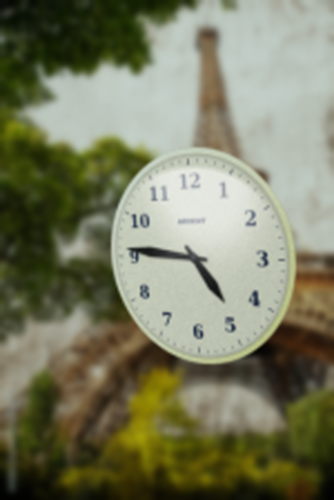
**4:46**
